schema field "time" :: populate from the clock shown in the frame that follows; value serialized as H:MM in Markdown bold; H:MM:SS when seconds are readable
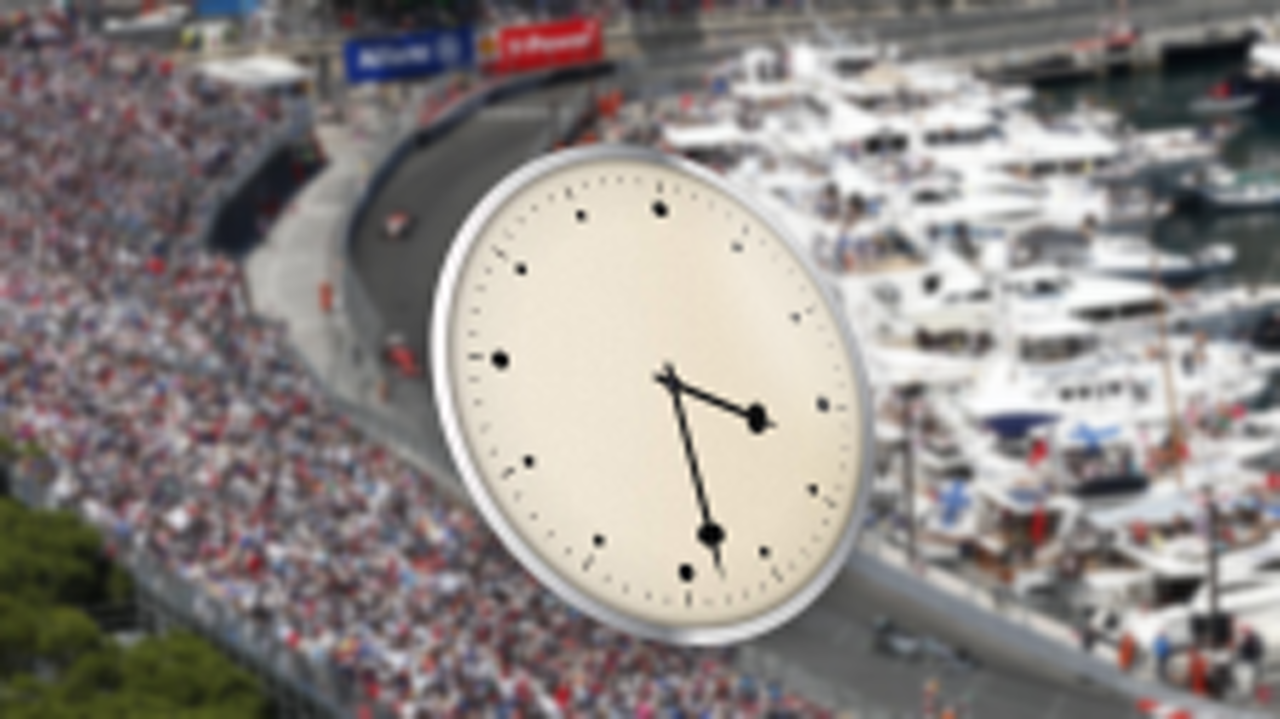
**3:28**
